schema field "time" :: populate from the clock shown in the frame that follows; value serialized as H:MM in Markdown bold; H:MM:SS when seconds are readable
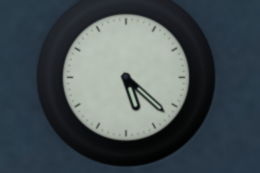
**5:22**
